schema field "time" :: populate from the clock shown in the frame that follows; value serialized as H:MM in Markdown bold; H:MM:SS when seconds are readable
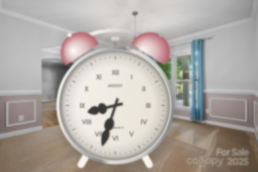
**8:33**
